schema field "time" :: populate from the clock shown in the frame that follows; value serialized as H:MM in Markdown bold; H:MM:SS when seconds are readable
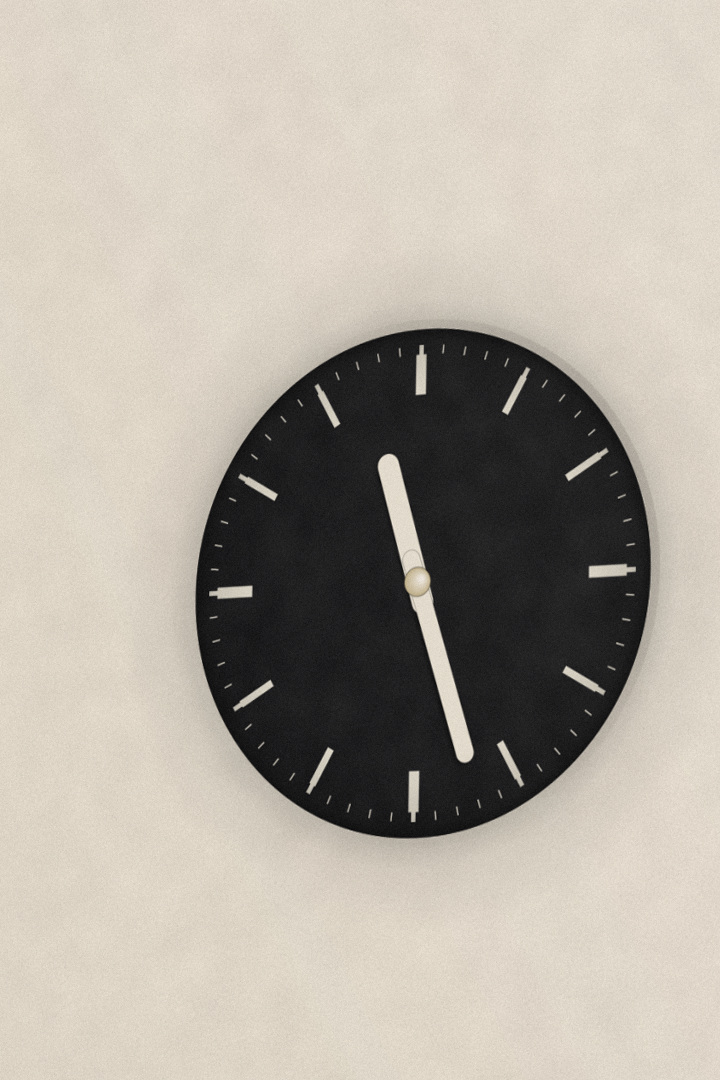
**11:27**
